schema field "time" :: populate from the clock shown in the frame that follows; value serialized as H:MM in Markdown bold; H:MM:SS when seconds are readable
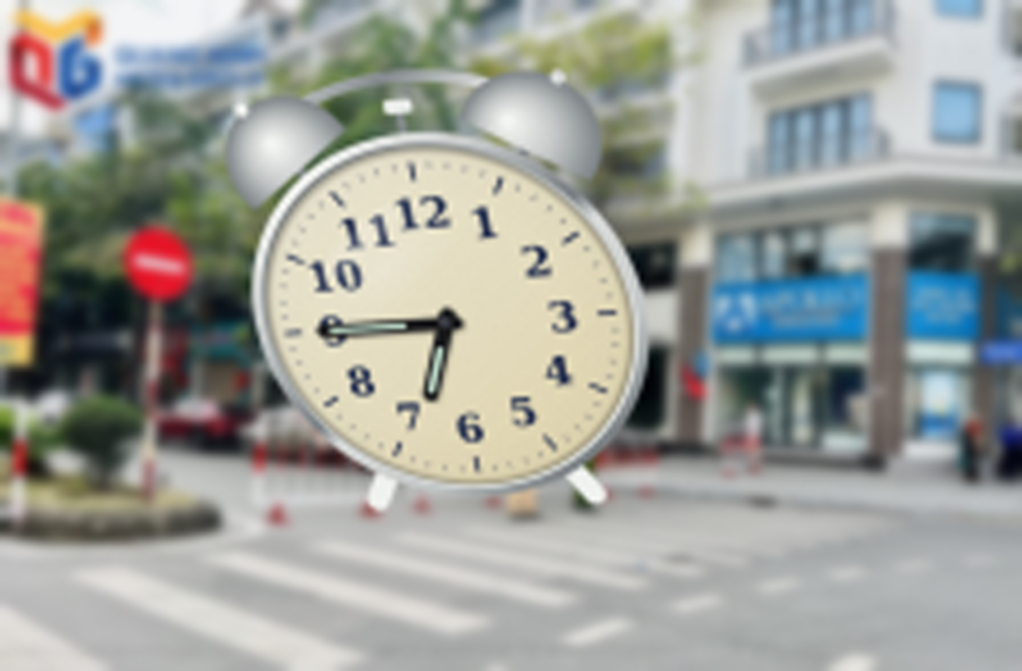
**6:45**
